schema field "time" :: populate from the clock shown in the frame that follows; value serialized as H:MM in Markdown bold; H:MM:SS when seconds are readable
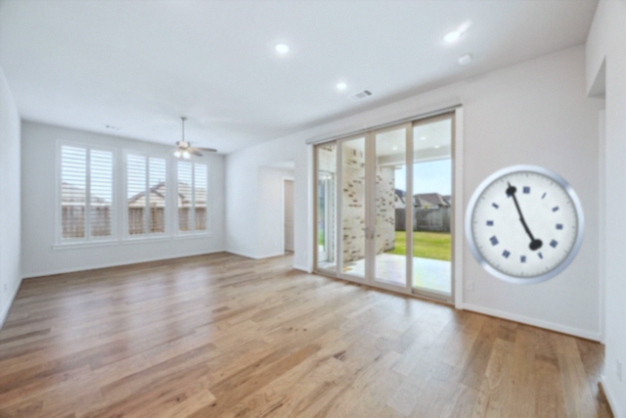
**4:56**
